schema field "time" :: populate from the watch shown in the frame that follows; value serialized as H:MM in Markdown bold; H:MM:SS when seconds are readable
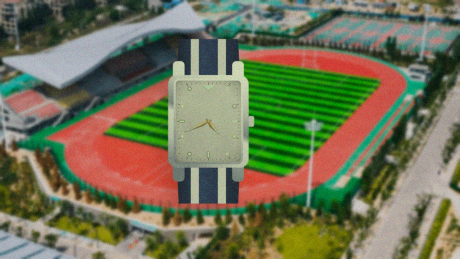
**4:41**
